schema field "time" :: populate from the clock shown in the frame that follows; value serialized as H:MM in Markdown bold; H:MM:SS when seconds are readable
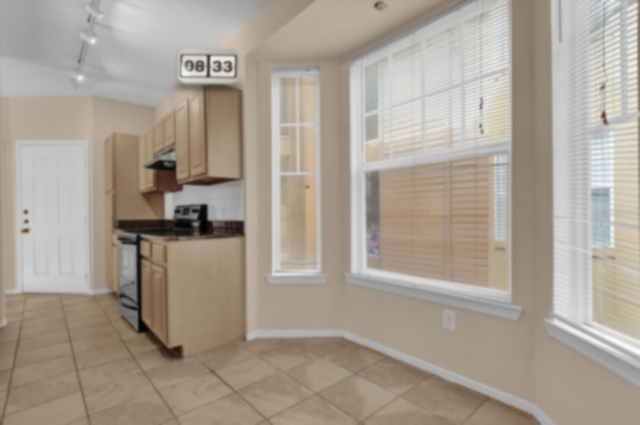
**8:33**
